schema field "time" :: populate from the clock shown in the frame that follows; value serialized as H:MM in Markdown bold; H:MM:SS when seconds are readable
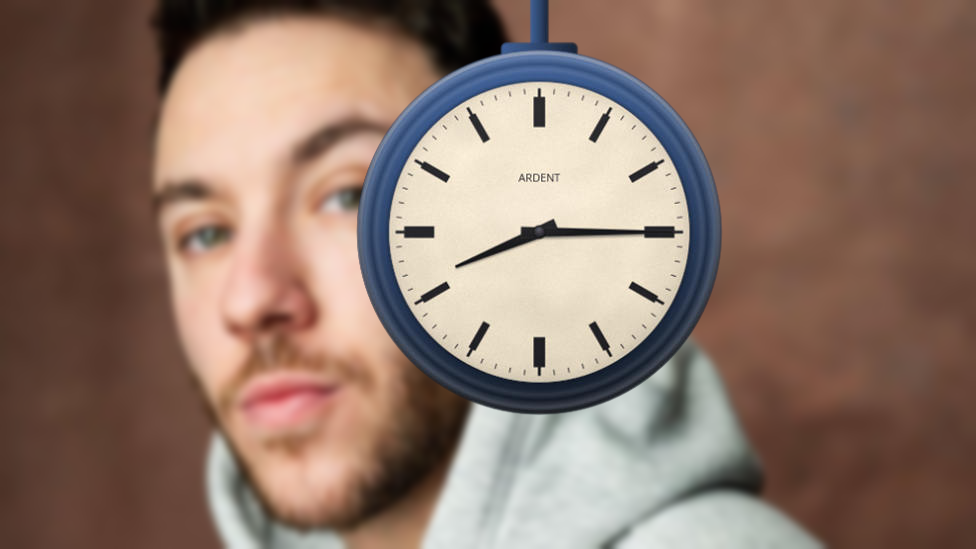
**8:15**
